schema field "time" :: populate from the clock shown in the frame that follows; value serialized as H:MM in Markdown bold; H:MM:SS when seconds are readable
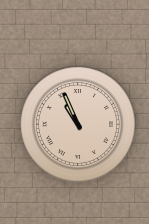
**10:56**
